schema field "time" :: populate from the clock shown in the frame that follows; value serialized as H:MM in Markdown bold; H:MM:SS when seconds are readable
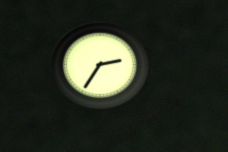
**2:35**
